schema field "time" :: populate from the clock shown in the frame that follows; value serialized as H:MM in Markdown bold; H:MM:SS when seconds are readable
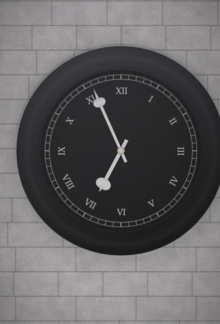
**6:56**
